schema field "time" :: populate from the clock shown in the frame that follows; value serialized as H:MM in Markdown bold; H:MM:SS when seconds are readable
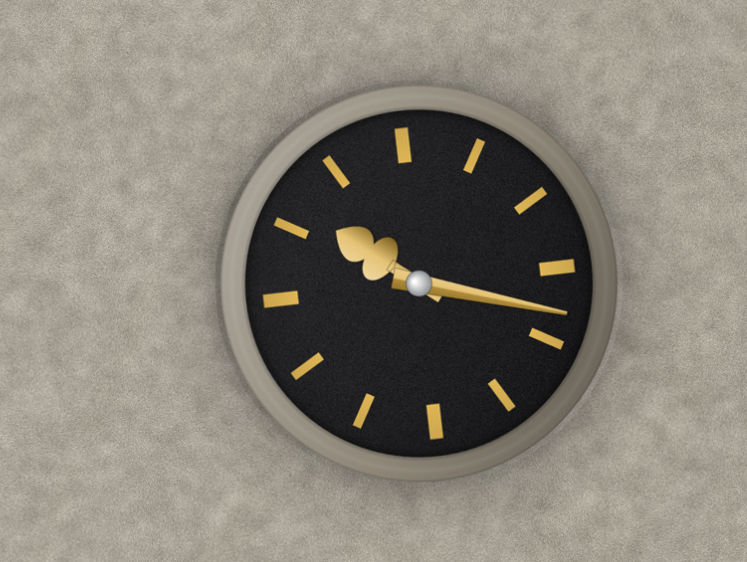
**10:18**
